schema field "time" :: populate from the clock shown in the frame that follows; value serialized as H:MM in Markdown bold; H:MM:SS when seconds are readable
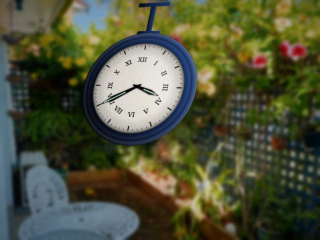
**3:40**
